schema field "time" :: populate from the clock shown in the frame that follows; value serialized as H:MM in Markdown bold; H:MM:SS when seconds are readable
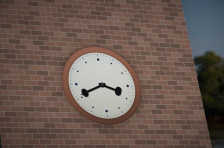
**3:41**
